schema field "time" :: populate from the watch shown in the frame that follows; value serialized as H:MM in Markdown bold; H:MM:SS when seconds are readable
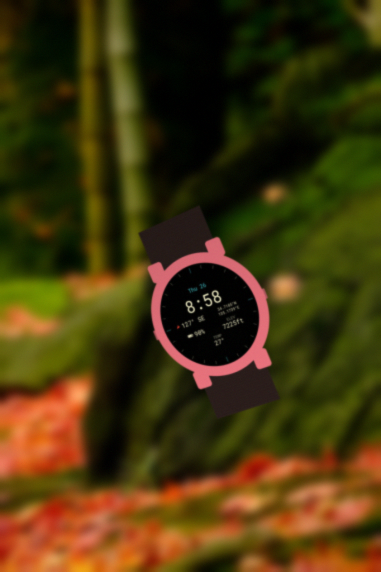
**8:58**
